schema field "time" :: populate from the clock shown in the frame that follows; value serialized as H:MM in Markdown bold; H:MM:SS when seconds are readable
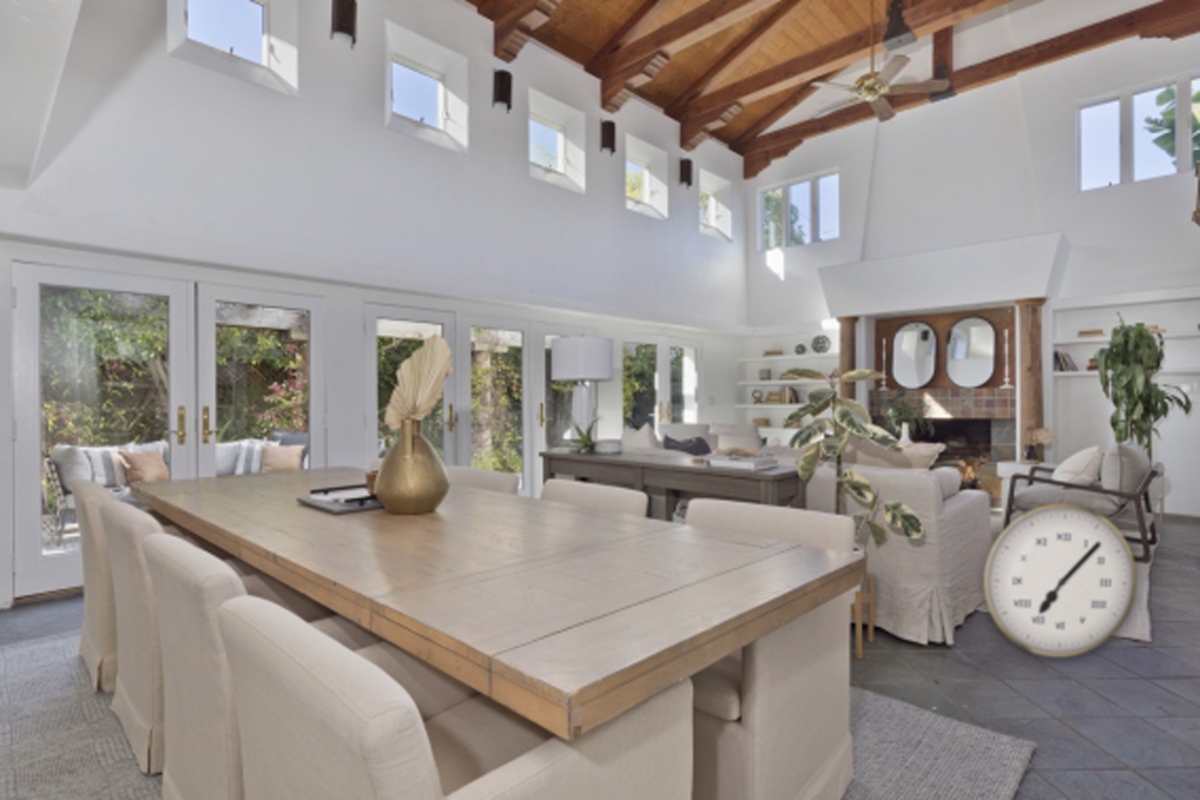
**7:07**
